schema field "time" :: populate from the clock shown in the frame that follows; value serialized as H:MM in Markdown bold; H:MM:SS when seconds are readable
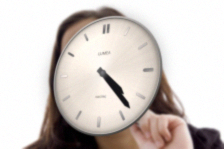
**4:23**
